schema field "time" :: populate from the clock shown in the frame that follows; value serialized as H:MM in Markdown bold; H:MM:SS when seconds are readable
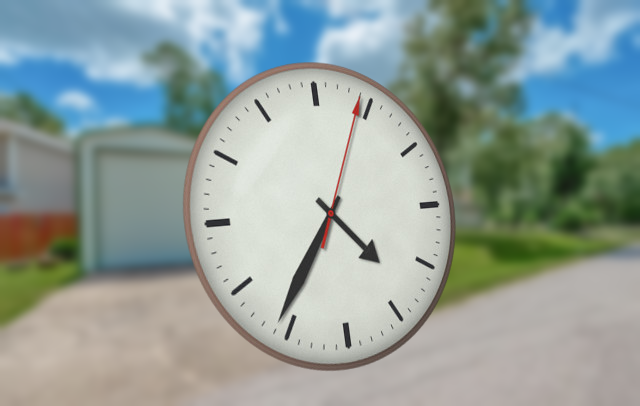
**4:36:04**
